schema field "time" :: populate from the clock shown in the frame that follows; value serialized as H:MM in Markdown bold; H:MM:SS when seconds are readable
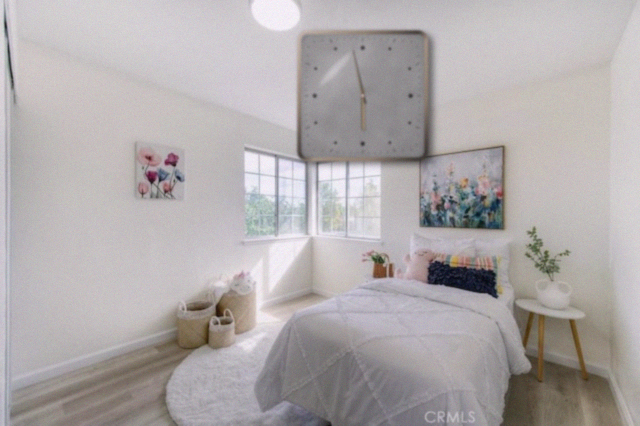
**5:58**
